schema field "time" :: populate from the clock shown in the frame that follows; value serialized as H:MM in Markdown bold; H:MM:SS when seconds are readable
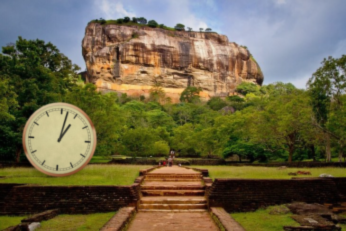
**1:02**
